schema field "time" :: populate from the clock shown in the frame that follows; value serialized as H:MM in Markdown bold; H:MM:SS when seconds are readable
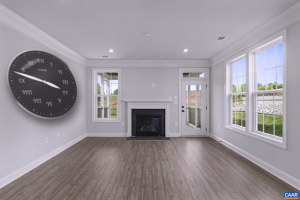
**3:48**
